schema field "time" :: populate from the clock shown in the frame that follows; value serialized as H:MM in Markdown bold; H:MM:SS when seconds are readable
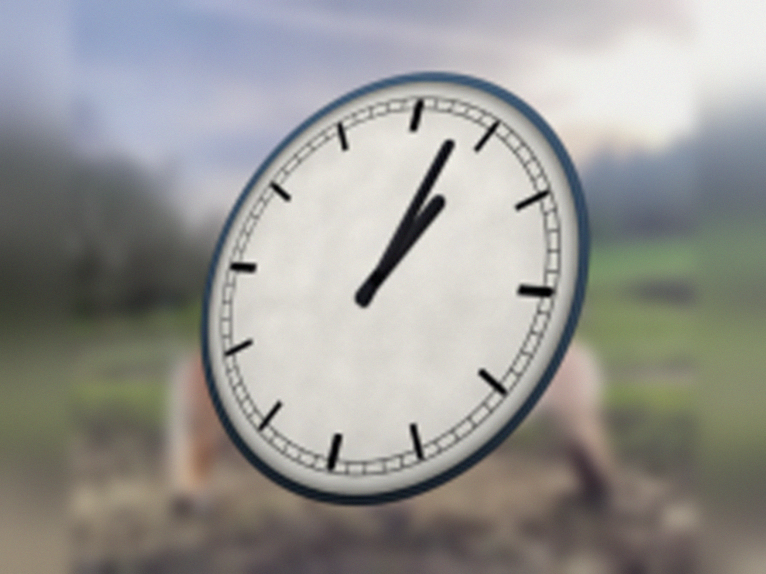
**1:03**
